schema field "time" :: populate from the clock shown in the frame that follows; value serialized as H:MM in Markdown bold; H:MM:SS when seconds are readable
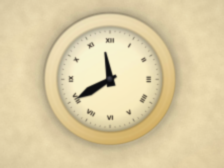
**11:40**
